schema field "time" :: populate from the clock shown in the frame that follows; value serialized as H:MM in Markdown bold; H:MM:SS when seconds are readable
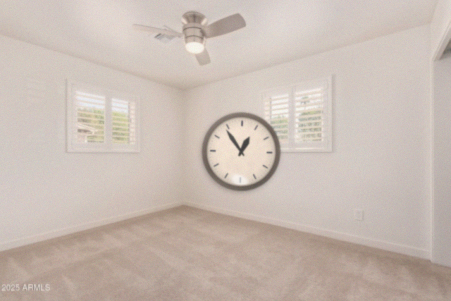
**12:54**
